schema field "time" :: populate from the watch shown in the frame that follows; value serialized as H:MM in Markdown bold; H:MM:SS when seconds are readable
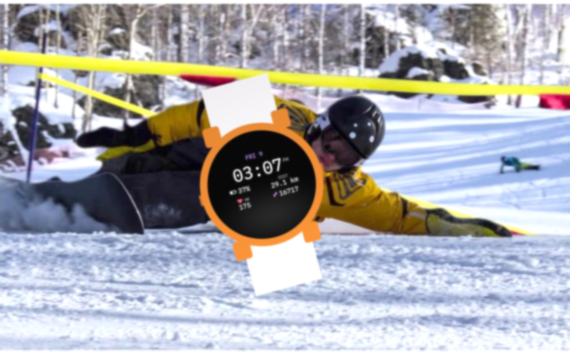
**3:07**
